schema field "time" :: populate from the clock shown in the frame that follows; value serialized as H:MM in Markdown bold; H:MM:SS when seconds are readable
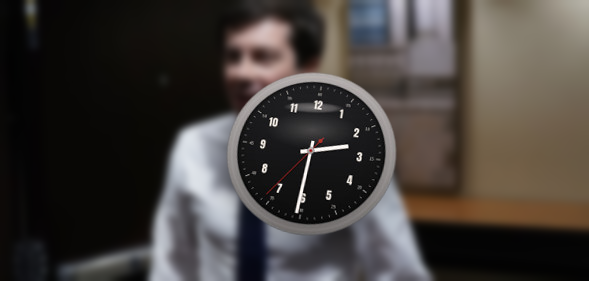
**2:30:36**
